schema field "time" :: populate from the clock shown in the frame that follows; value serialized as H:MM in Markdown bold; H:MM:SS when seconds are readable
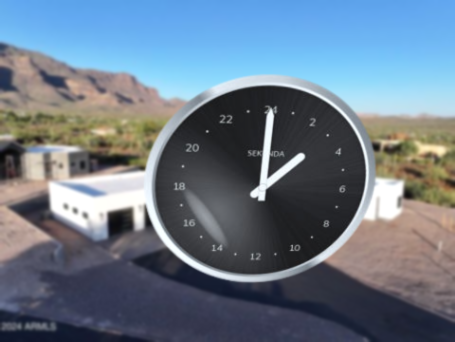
**3:00**
